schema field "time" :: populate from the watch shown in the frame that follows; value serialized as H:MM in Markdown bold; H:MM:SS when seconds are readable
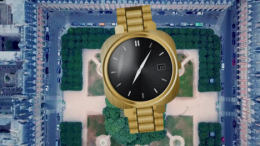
**7:06**
